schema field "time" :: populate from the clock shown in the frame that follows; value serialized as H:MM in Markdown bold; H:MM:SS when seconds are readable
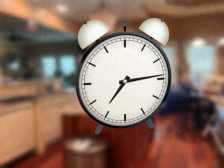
**7:14**
